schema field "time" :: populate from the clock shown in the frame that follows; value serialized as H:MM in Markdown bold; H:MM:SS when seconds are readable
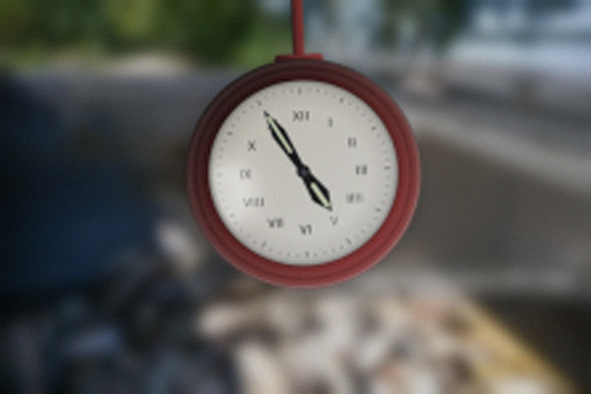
**4:55**
